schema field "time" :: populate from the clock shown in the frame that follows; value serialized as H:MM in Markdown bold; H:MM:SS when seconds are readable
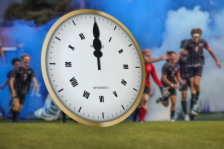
**12:00**
